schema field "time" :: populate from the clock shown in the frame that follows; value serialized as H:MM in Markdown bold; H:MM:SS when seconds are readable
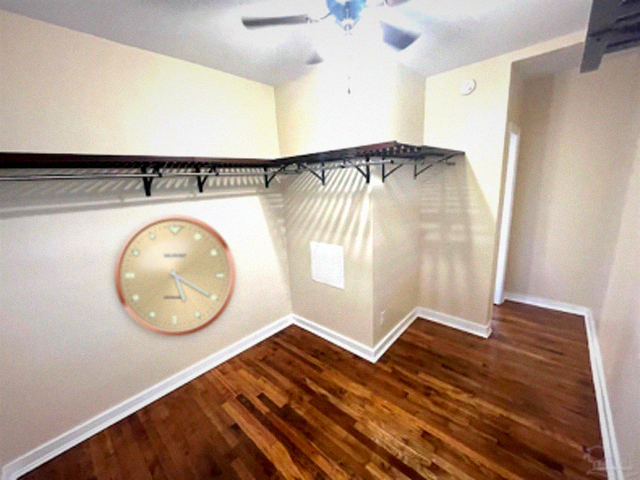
**5:20**
